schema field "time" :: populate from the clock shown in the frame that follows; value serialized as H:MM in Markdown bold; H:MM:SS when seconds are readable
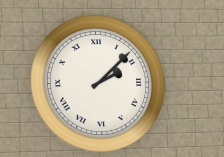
**2:08**
